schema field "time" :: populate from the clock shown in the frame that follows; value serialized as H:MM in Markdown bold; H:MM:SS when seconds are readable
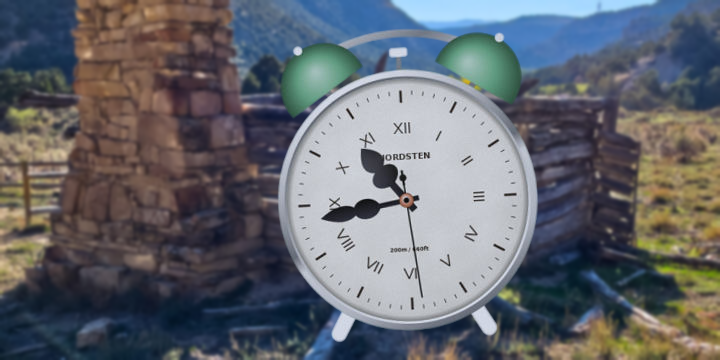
**10:43:29**
